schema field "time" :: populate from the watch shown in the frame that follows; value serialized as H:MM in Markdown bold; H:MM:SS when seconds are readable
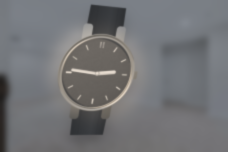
**2:46**
